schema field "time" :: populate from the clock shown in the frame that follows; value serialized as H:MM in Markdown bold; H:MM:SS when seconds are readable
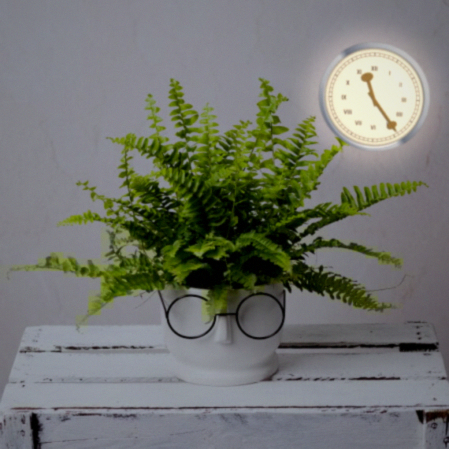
**11:24**
